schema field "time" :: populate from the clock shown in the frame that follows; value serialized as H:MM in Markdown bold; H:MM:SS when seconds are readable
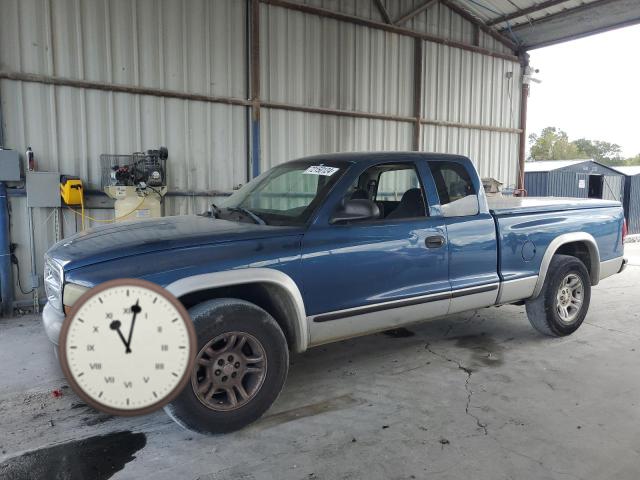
**11:02**
